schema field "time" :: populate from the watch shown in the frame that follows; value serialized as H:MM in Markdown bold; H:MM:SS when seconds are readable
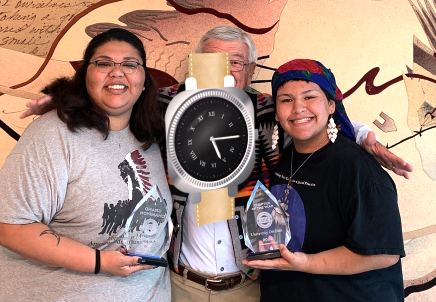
**5:15**
